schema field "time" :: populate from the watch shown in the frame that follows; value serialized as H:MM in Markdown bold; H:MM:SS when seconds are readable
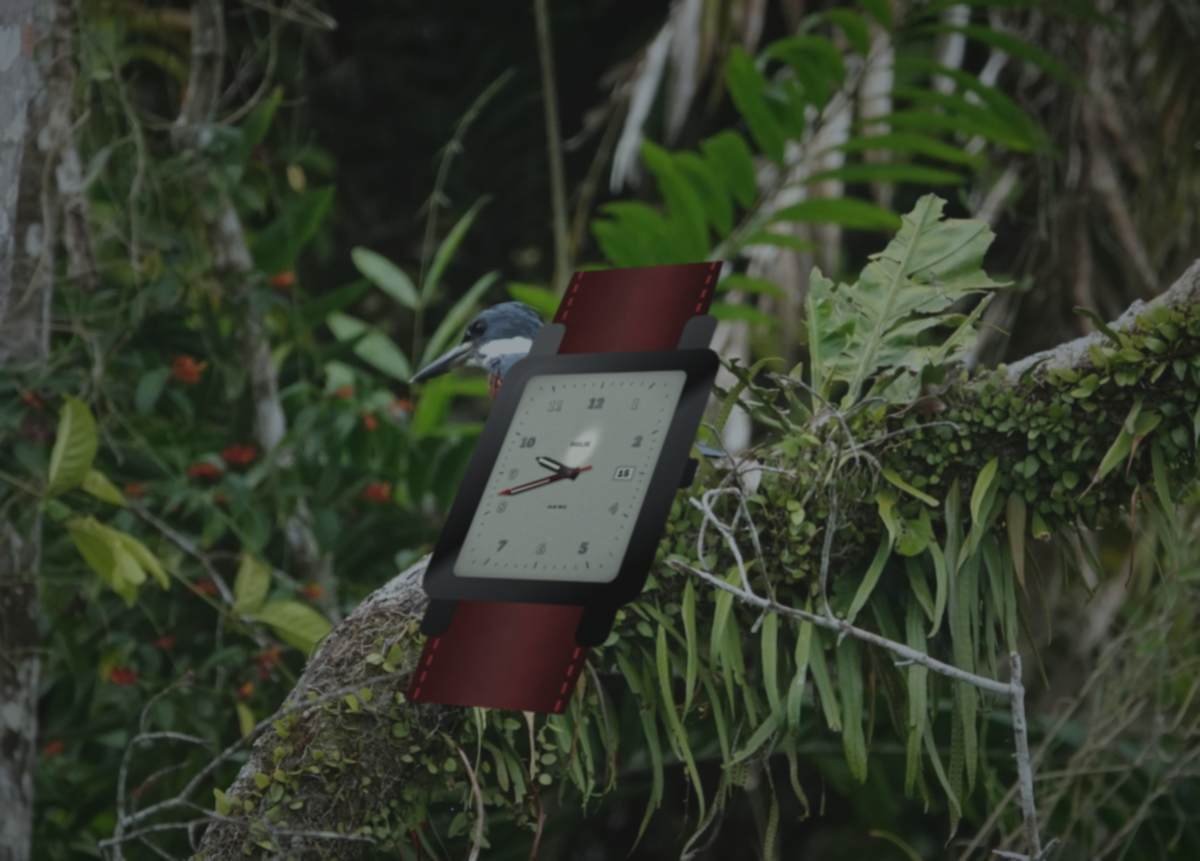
**9:41:42**
